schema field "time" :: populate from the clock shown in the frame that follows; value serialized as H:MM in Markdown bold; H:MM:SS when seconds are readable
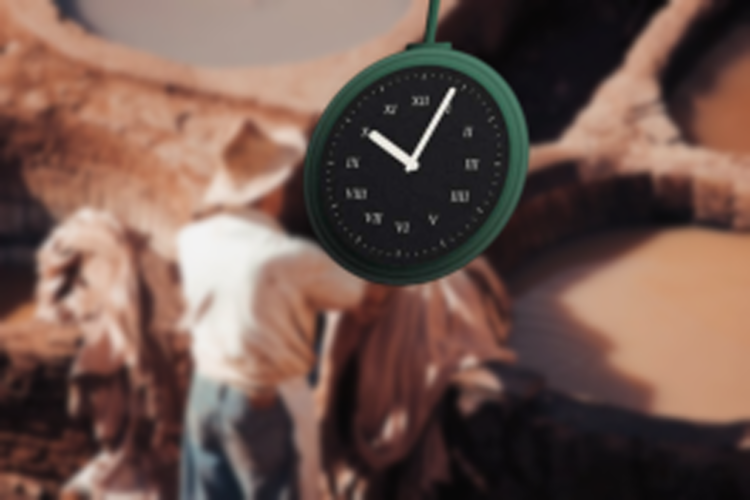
**10:04**
